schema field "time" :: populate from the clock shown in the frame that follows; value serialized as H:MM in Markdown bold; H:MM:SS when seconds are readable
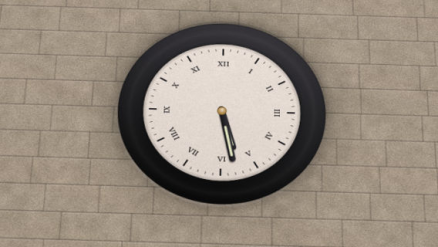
**5:28**
